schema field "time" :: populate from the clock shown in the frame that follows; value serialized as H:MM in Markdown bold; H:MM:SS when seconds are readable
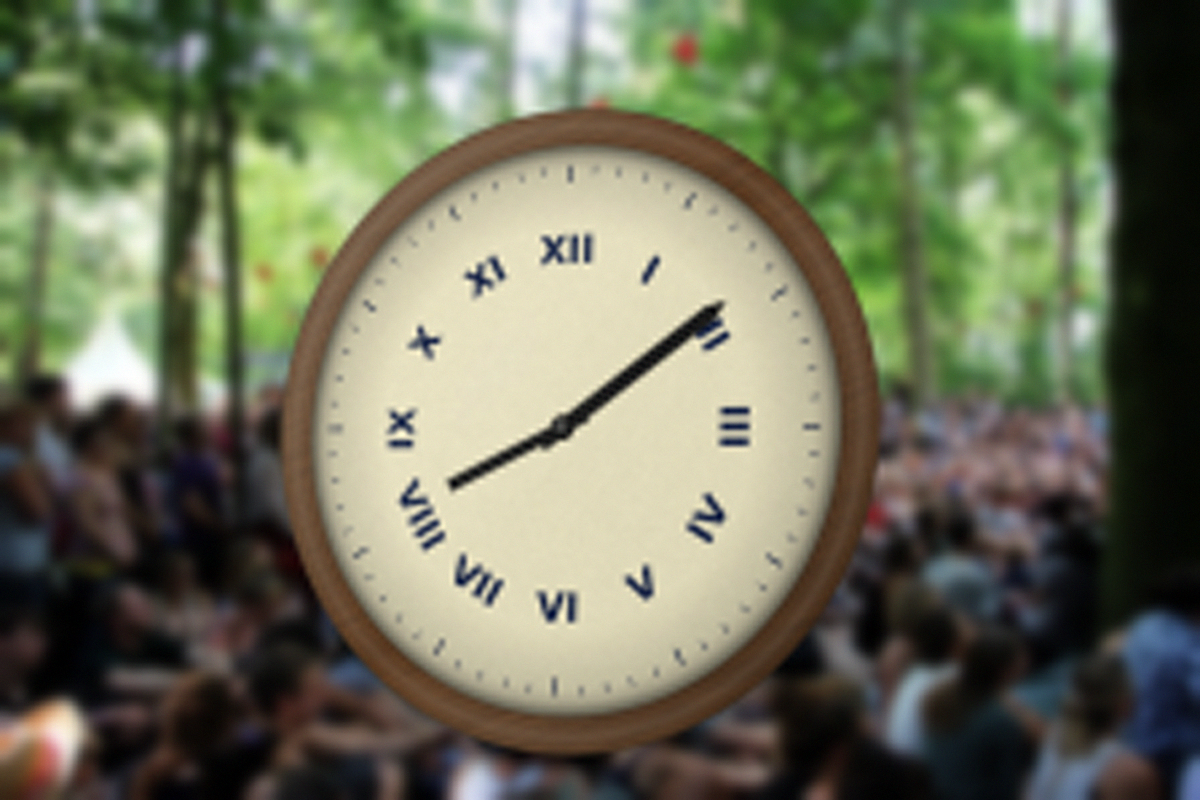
**8:09**
